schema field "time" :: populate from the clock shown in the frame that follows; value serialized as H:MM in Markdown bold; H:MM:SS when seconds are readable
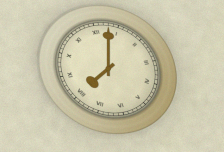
**8:03**
